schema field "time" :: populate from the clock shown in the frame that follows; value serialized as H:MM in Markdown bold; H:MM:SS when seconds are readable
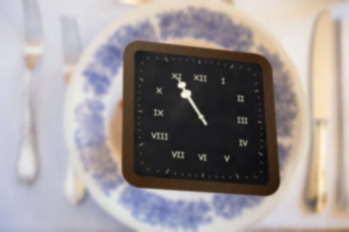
**10:55**
